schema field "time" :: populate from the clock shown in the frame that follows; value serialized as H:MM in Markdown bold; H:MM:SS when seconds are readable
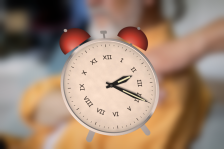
**2:20**
